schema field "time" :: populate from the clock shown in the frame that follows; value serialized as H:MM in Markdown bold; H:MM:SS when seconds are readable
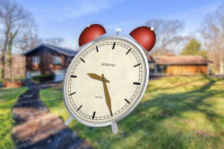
**9:25**
